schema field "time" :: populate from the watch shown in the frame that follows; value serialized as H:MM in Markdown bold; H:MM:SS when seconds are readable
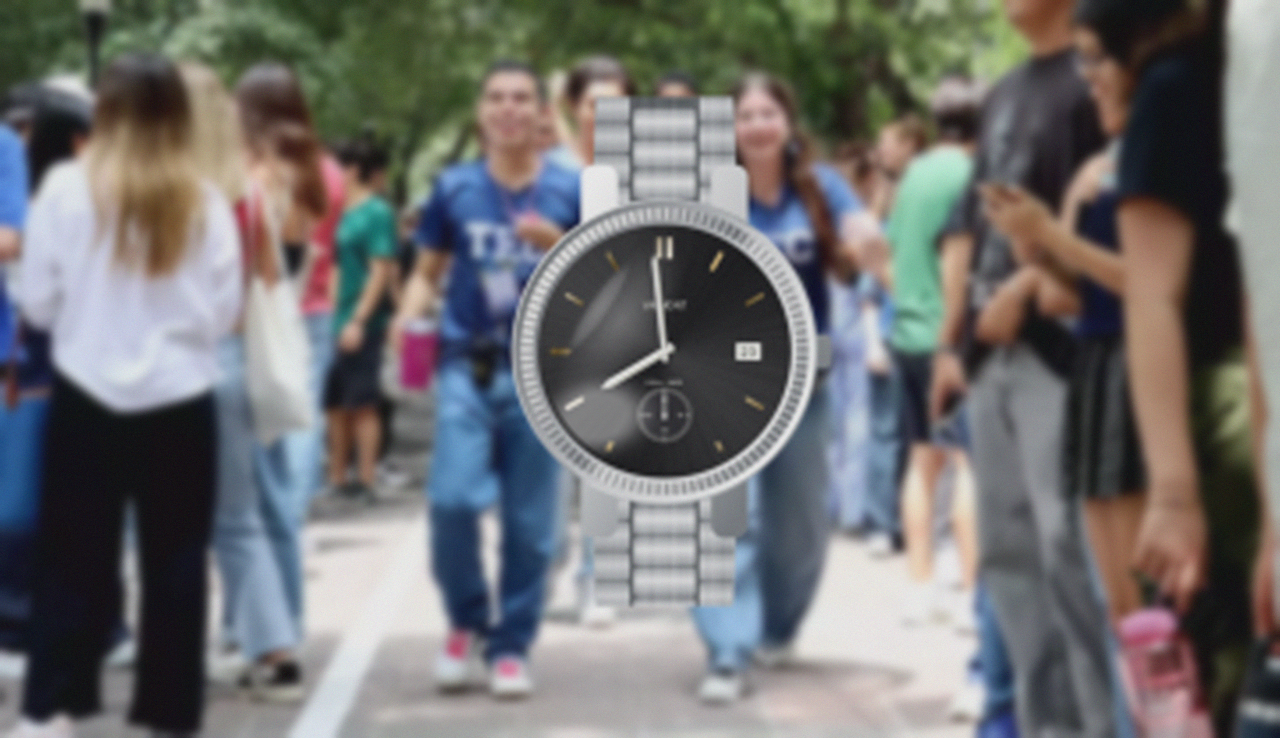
**7:59**
